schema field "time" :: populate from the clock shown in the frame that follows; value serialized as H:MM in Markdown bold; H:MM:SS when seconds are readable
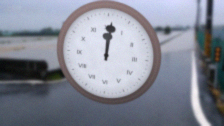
**12:01**
